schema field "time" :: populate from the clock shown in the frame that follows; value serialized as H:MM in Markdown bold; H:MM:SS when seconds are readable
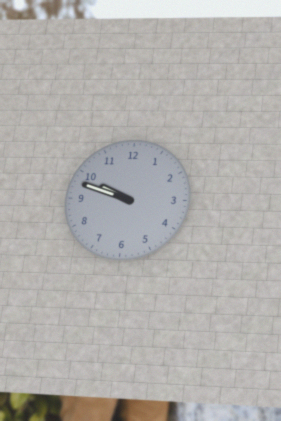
**9:48**
